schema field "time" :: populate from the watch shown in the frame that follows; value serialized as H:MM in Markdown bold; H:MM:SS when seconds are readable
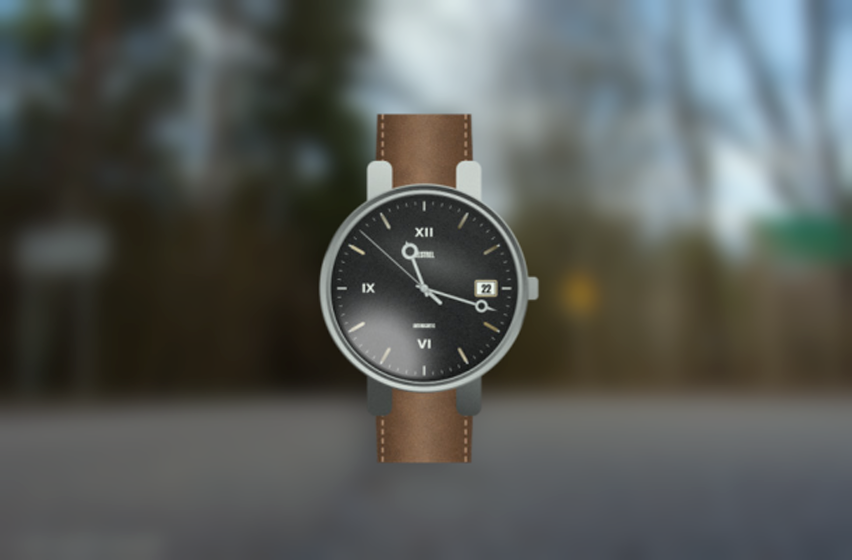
**11:17:52**
